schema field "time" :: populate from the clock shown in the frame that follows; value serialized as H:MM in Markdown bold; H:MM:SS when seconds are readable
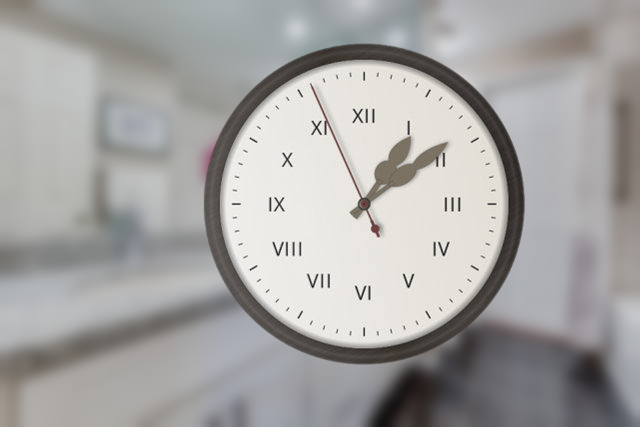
**1:08:56**
